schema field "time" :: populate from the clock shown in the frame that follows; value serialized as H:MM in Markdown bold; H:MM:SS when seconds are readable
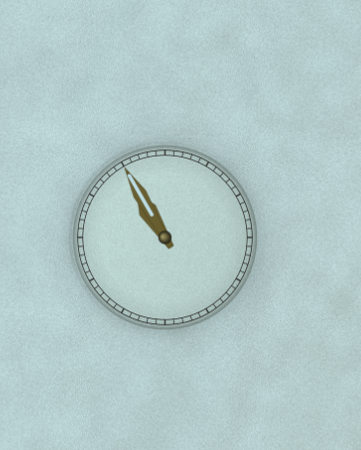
**10:55**
